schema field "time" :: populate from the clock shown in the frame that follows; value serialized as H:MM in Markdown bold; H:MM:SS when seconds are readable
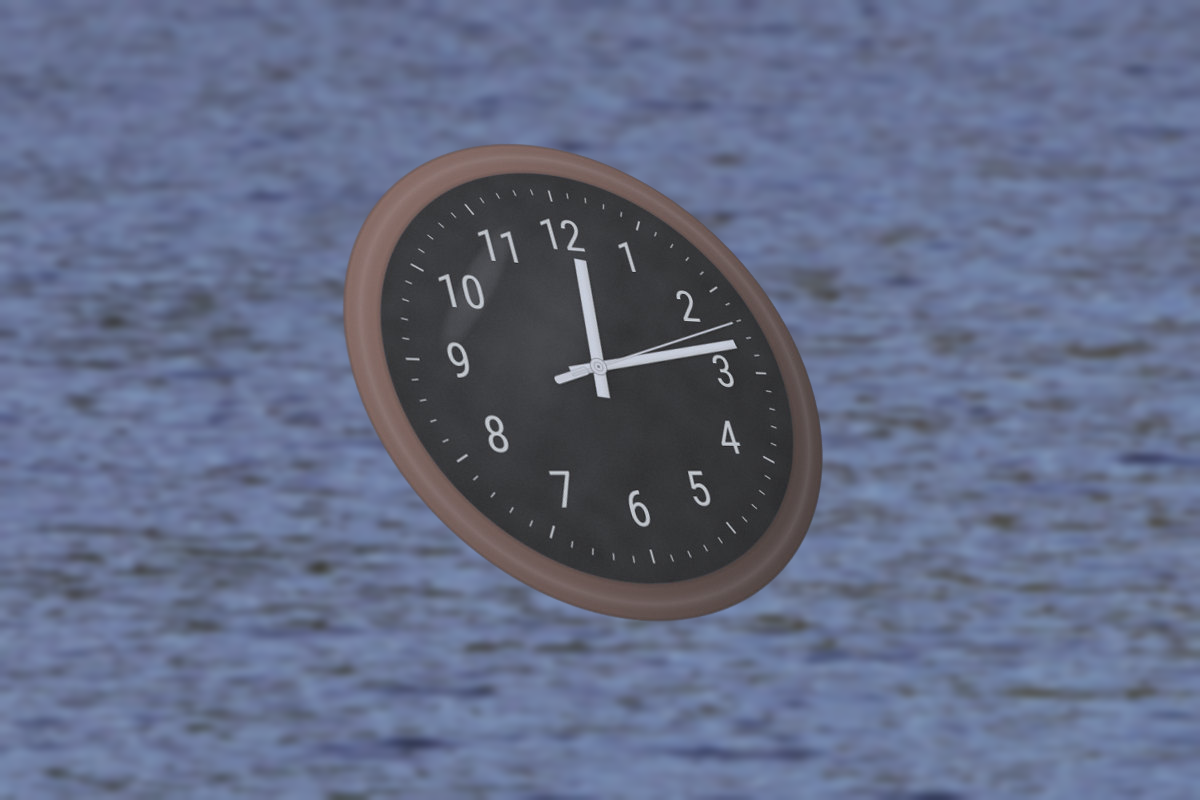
**12:13:12**
